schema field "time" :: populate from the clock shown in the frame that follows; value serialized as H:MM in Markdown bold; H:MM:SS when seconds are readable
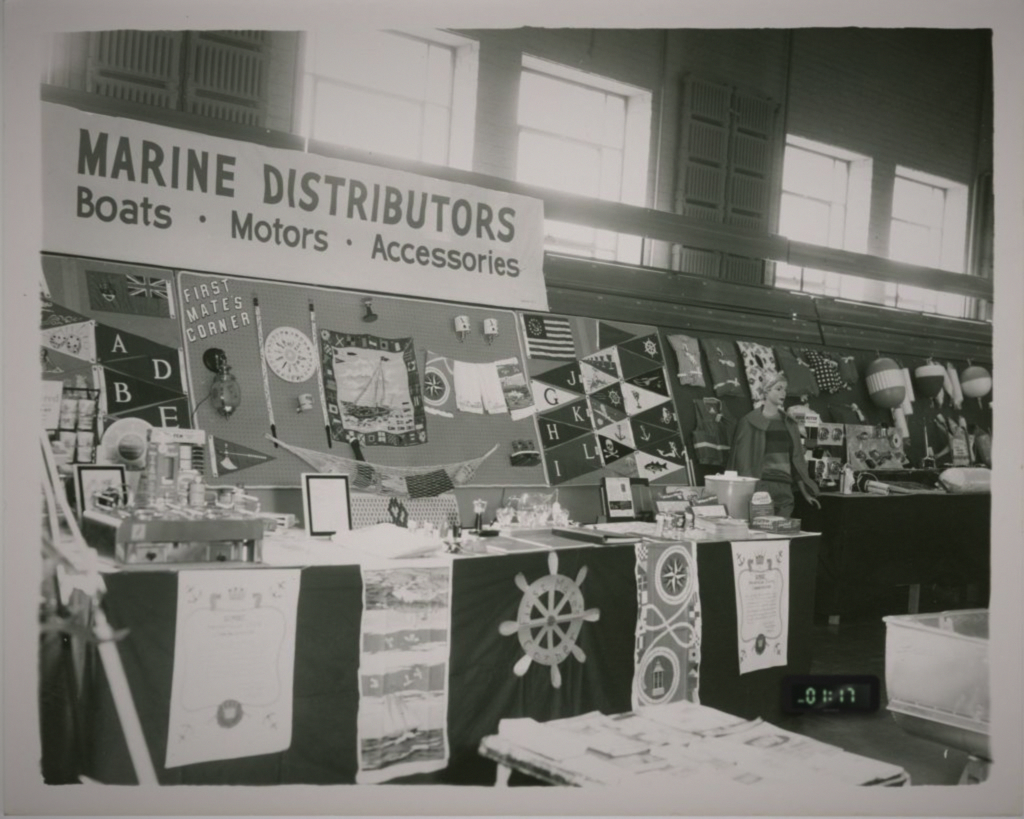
**1:17**
